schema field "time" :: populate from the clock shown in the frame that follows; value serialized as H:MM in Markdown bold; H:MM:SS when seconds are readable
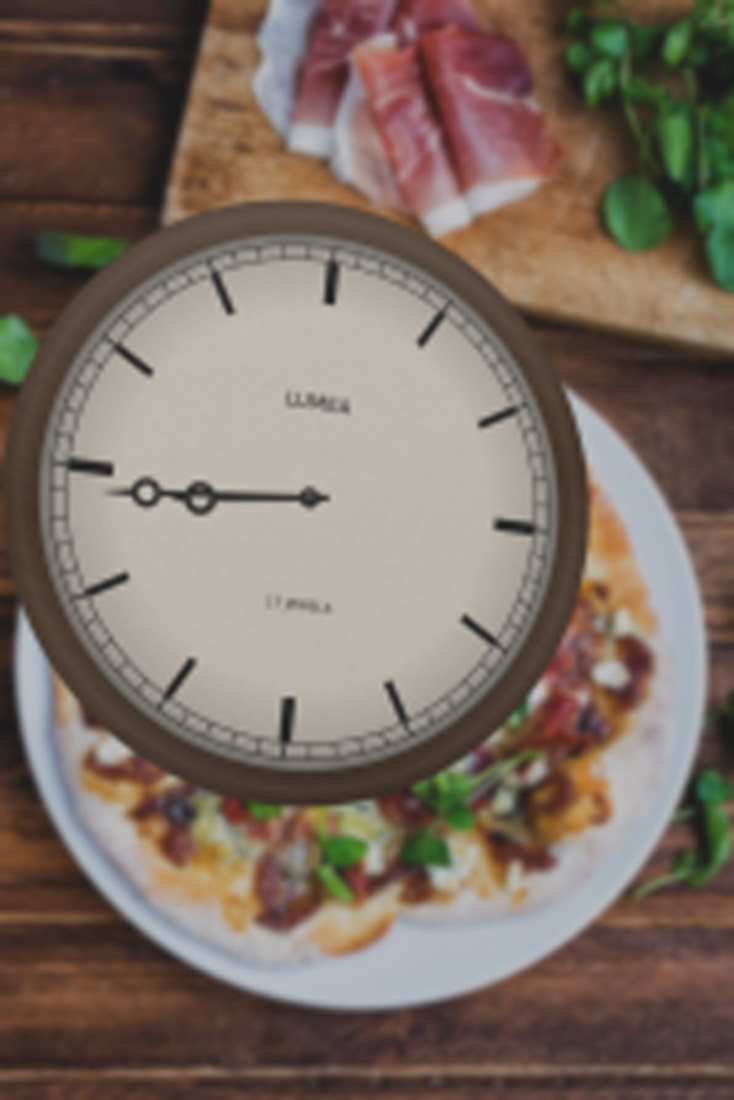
**8:44**
